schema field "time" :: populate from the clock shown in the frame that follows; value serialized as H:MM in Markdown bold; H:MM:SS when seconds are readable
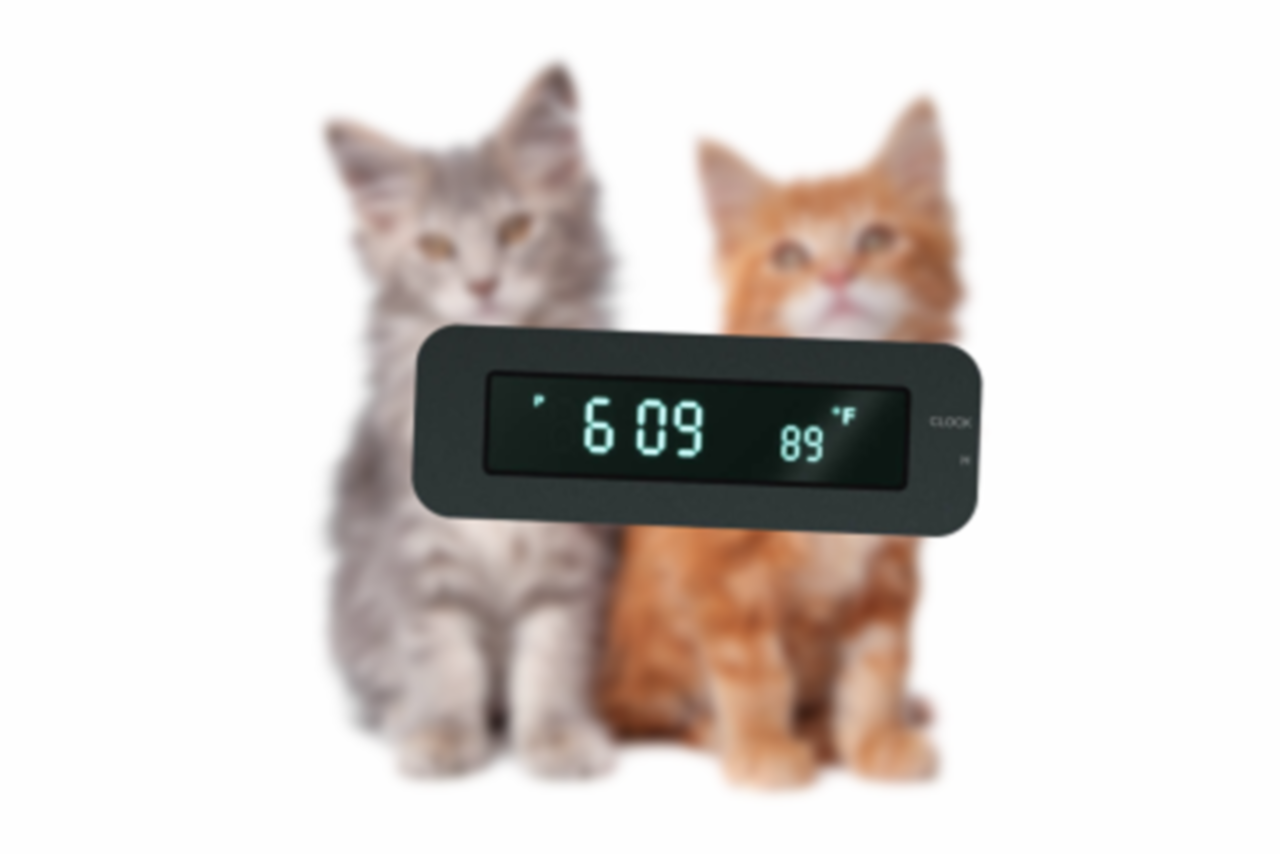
**6:09**
